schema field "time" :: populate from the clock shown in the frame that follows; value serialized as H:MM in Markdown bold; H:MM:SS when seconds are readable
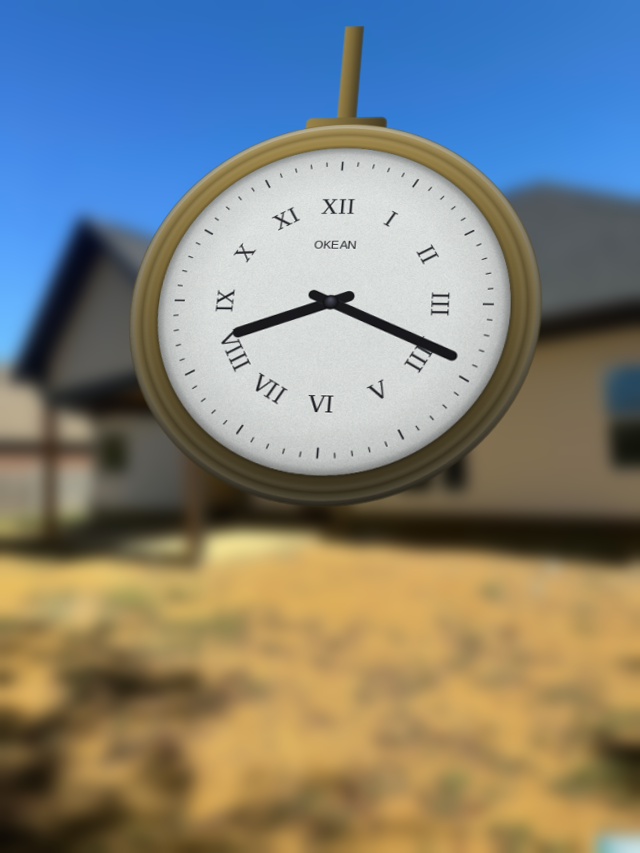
**8:19**
